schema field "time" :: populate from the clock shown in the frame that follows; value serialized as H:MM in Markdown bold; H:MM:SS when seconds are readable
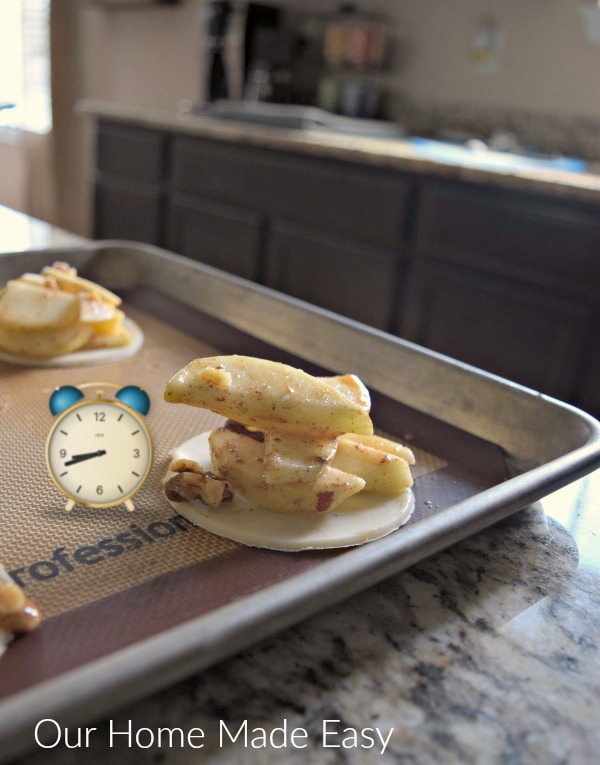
**8:42**
